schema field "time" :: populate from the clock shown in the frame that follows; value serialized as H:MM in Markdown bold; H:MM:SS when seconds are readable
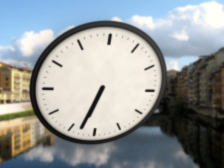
**6:33**
